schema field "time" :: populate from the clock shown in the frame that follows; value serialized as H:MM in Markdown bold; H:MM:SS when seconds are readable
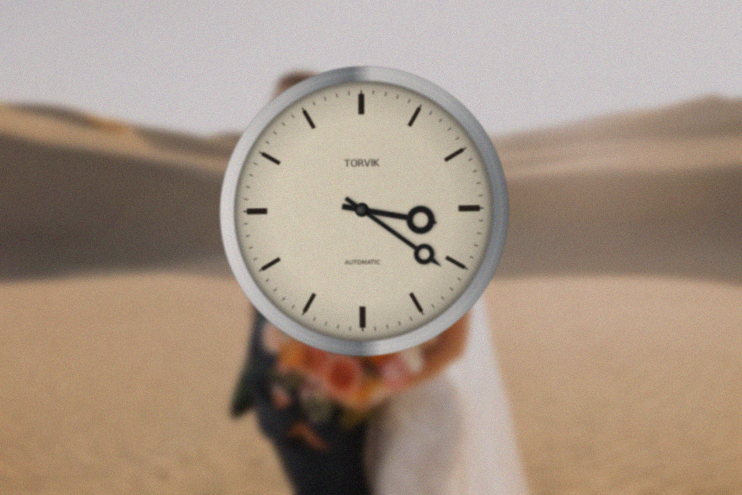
**3:21**
